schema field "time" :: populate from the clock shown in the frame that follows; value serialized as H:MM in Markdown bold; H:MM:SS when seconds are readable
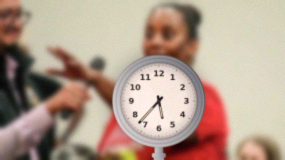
**5:37**
